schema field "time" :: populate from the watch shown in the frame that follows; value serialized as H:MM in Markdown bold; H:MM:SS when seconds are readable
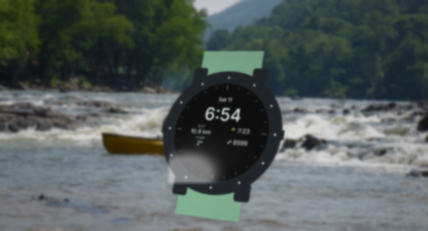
**6:54**
